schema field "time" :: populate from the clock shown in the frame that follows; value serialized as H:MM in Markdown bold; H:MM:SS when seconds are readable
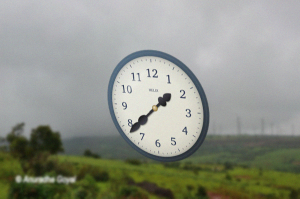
**1:38**
